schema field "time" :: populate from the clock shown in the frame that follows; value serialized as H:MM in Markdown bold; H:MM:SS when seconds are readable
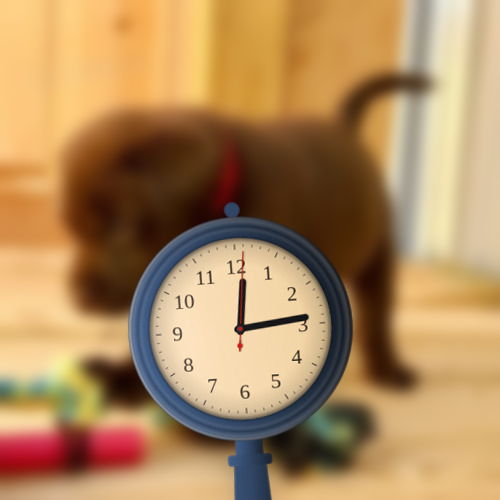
**12:14:01**
